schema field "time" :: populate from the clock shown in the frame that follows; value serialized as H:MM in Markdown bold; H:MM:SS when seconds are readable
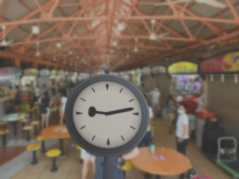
**9:13**
